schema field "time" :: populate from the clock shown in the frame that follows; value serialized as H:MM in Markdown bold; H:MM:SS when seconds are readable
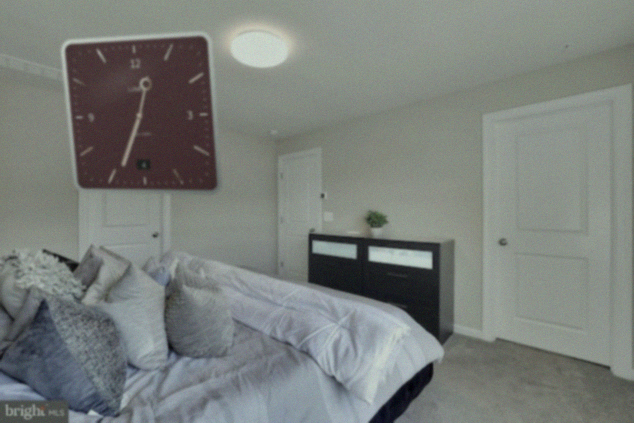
**12:34**
